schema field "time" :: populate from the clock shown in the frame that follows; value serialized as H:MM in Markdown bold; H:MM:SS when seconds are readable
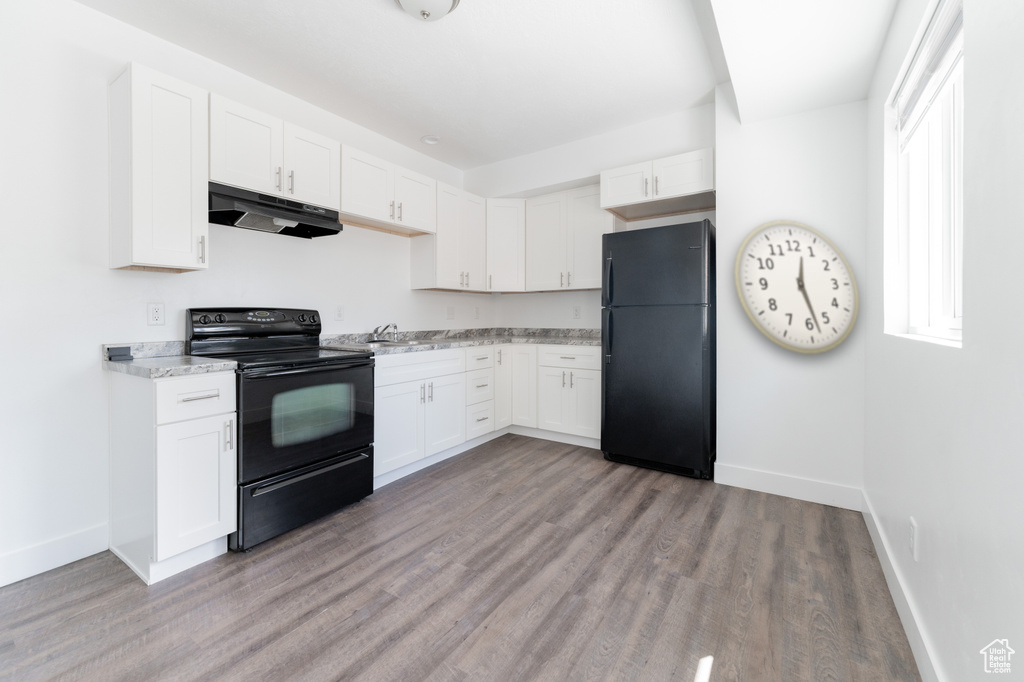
**12:28**
